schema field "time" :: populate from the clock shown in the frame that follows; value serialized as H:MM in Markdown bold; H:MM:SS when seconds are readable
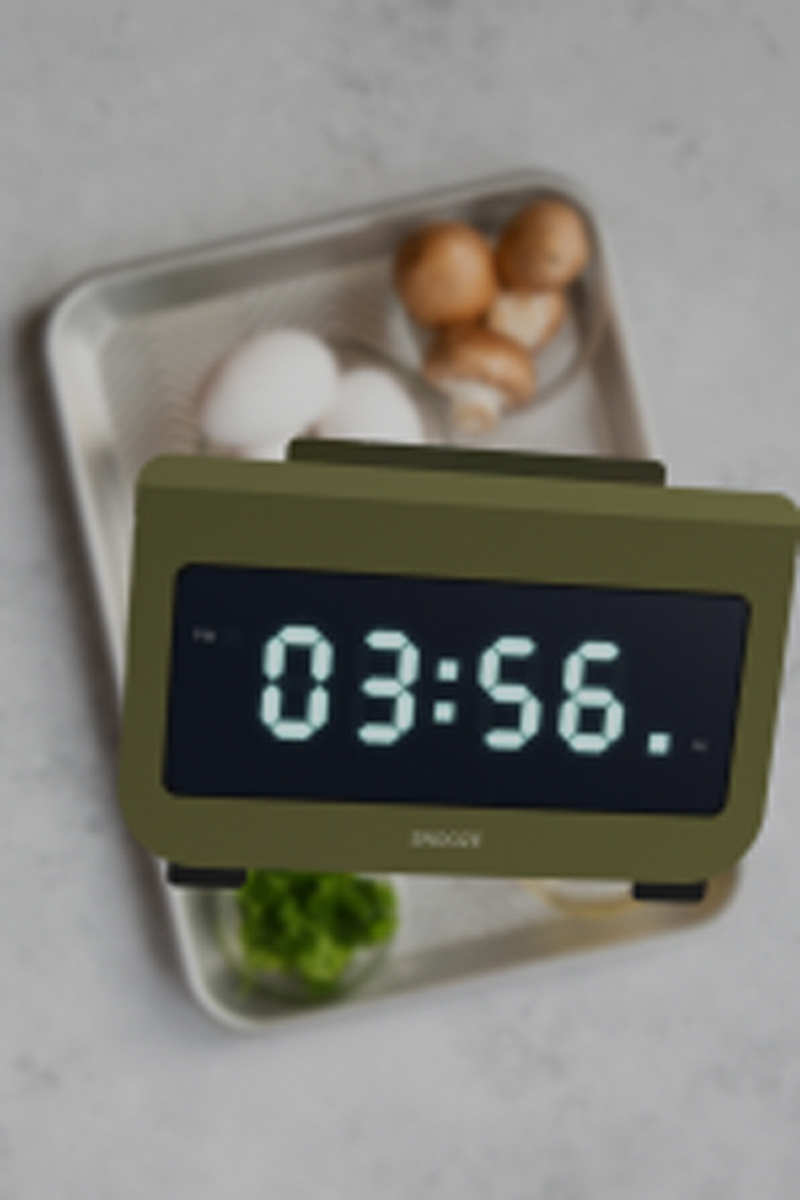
**3:56**
